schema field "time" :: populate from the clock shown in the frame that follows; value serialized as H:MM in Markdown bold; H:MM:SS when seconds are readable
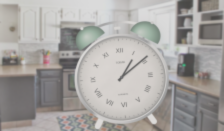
**1:09**
